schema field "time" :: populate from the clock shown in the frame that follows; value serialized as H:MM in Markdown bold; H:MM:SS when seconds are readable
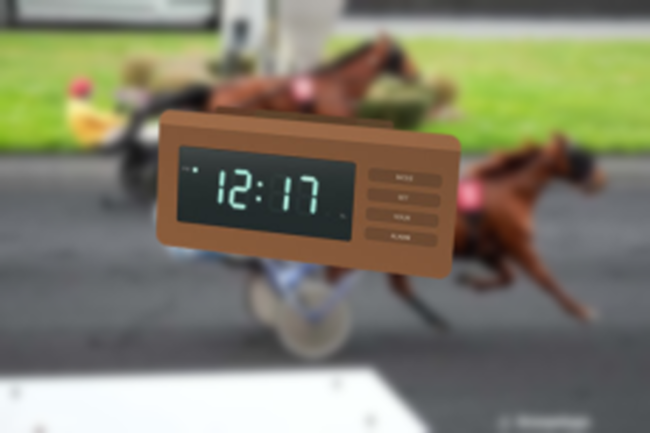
**12:17**
